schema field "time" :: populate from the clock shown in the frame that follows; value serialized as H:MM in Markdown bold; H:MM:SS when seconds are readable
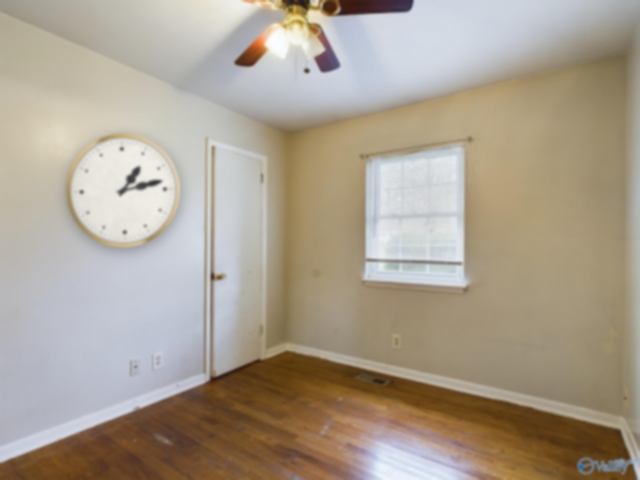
**1:13**
